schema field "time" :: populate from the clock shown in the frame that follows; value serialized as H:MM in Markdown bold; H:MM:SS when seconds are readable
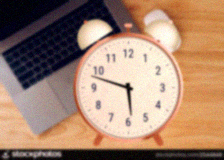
**5:48**
